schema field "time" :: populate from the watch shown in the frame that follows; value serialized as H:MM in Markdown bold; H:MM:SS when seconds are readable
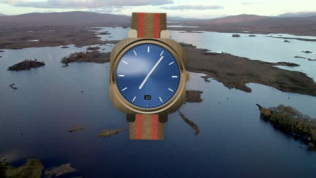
**7:06**
